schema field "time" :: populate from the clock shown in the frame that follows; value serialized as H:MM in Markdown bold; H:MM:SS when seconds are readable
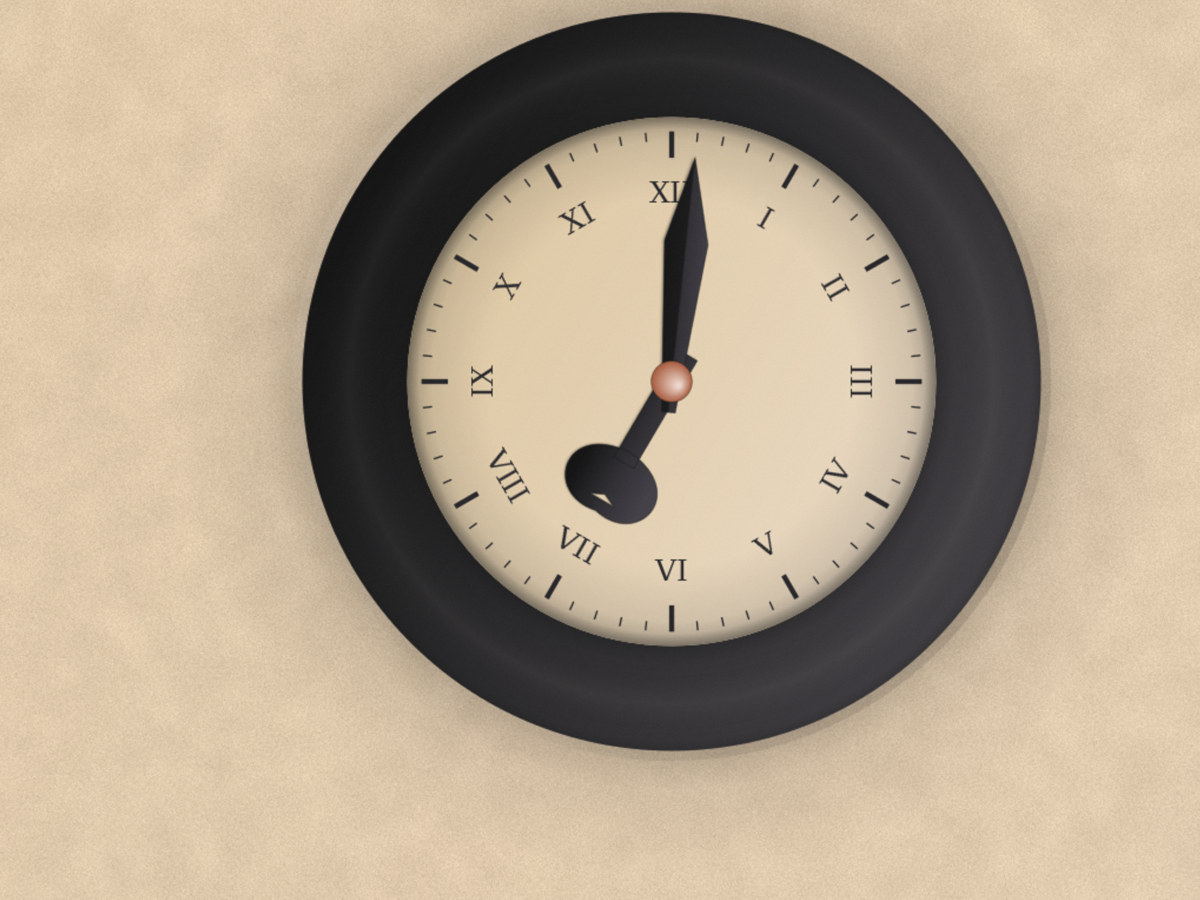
**7:01**
